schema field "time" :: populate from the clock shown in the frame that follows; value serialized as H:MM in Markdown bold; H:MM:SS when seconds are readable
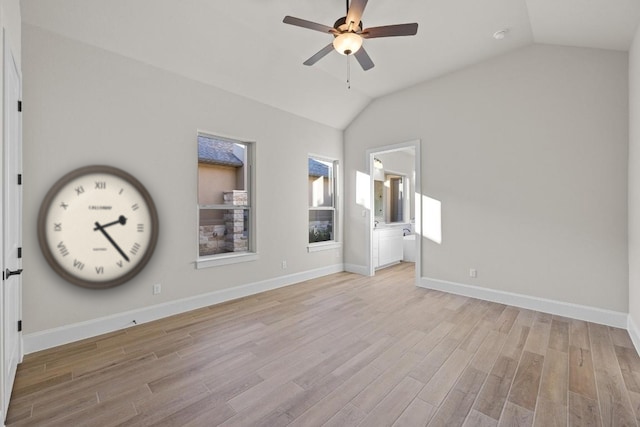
**2:23**
